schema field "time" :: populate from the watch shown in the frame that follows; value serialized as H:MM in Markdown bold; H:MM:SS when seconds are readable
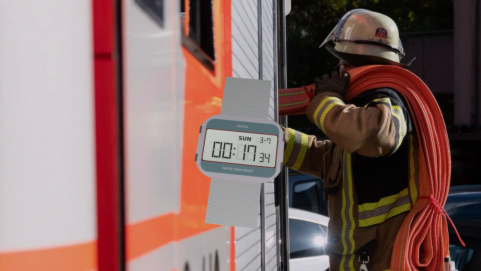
**0:17:34**
